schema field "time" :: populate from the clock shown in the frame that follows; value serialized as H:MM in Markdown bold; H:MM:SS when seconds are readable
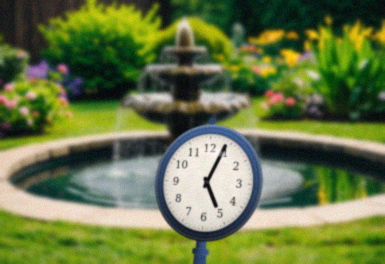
**5:04**
